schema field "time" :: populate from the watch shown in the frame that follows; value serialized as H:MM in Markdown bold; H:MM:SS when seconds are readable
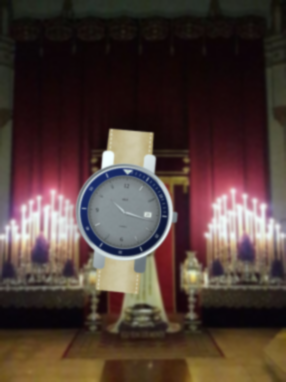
**10:17**
